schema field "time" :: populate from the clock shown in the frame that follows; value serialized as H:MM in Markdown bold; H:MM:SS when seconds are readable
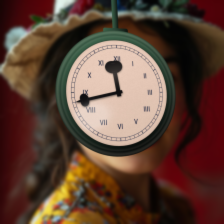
**11:43**
